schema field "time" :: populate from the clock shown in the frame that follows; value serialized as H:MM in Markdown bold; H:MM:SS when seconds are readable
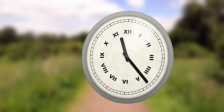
**11:23**
